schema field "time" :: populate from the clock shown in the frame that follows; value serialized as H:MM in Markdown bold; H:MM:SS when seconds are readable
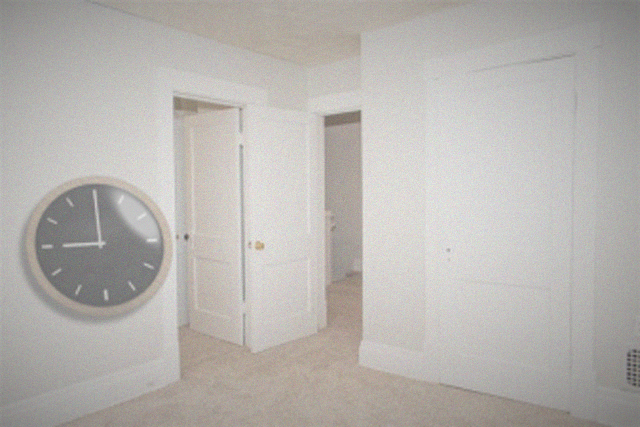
**9:00**
